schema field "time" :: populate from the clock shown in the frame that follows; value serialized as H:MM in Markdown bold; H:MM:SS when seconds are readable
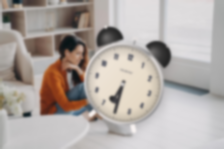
**6:30**
